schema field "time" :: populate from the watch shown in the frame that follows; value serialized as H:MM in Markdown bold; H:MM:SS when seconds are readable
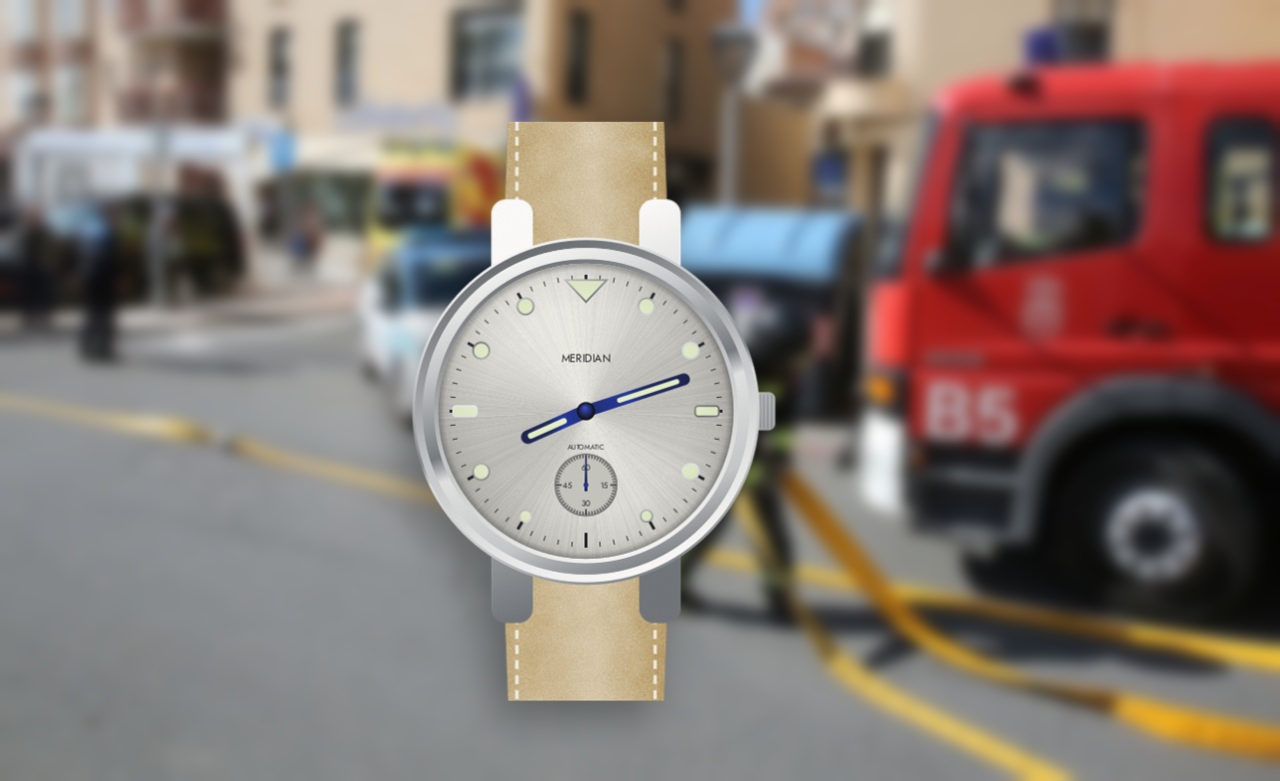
**8:12**
